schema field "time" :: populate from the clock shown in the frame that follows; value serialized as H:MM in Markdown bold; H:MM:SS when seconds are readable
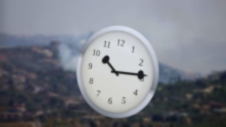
**10:14**
